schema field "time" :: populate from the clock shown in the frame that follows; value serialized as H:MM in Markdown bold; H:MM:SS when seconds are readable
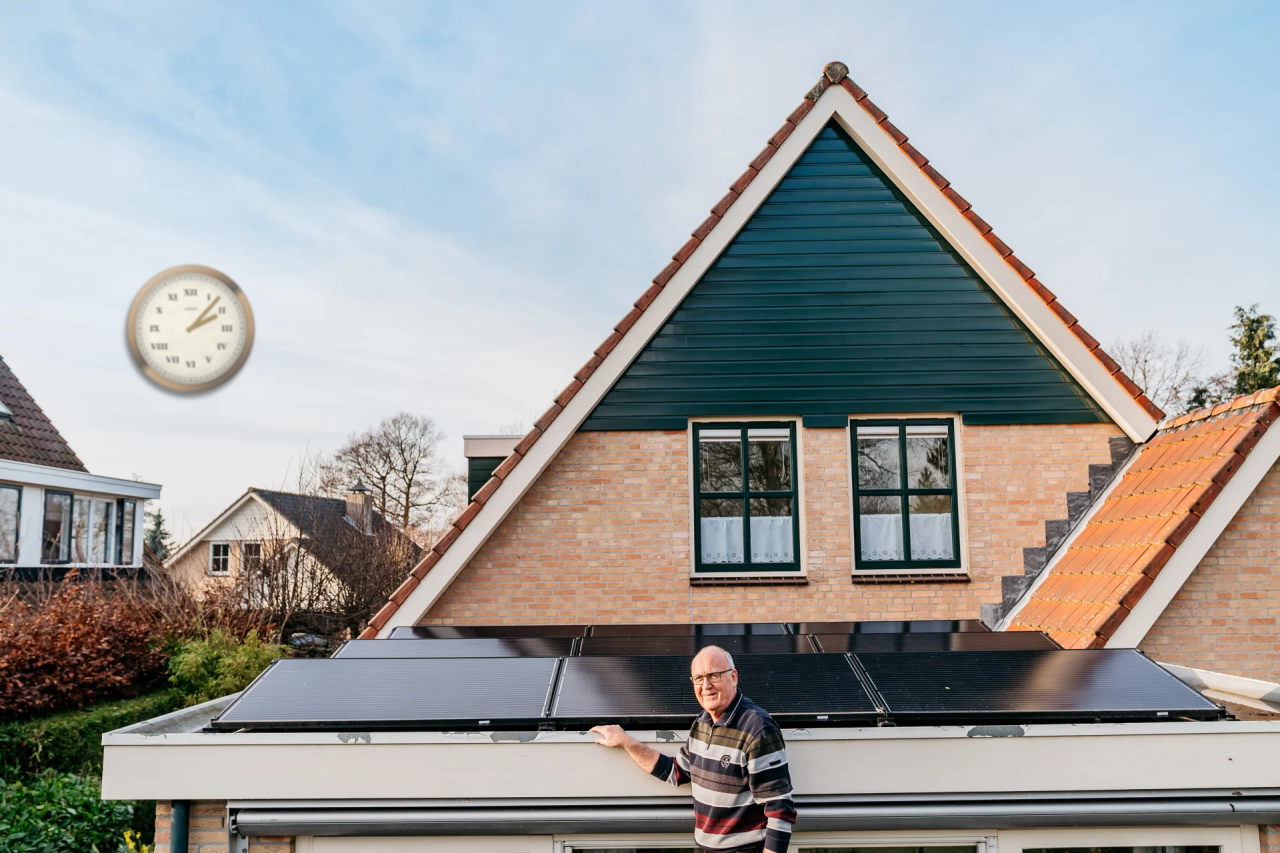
**2:07**
